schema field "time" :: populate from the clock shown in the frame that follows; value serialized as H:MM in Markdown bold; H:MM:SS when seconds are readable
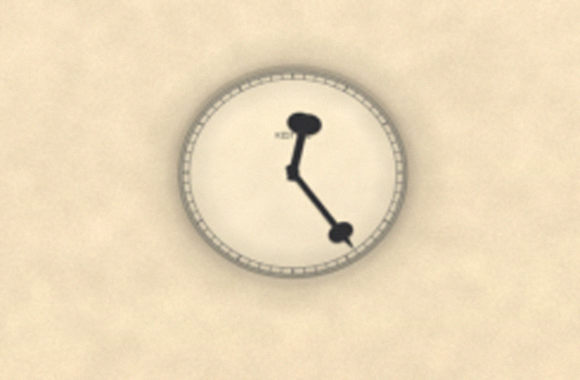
**12:24**
